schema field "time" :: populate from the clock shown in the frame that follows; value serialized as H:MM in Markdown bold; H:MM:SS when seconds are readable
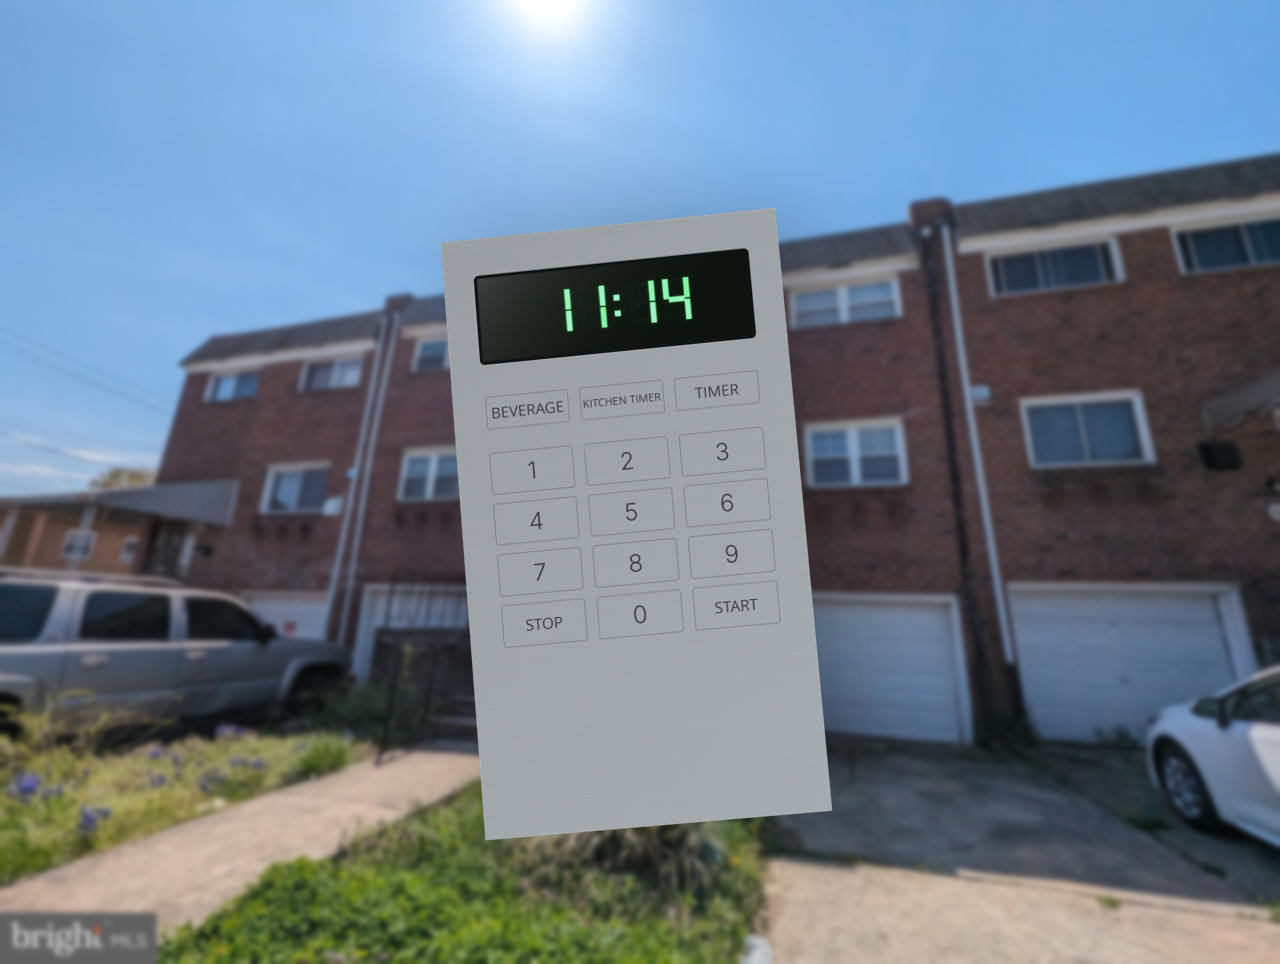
**11:14**
